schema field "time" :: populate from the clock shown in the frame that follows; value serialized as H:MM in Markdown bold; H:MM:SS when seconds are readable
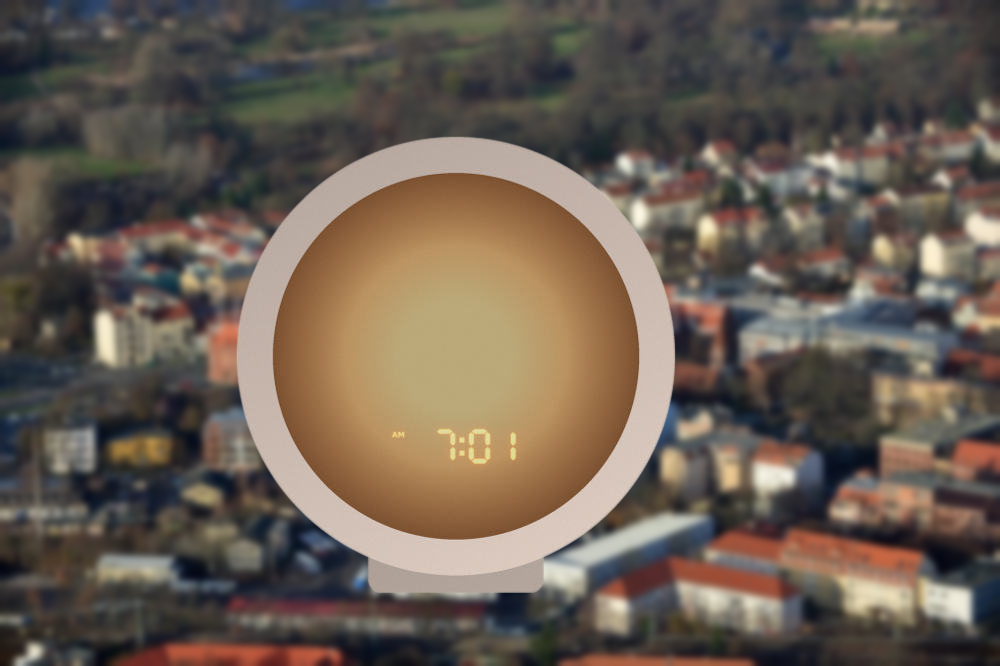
**7:01**
